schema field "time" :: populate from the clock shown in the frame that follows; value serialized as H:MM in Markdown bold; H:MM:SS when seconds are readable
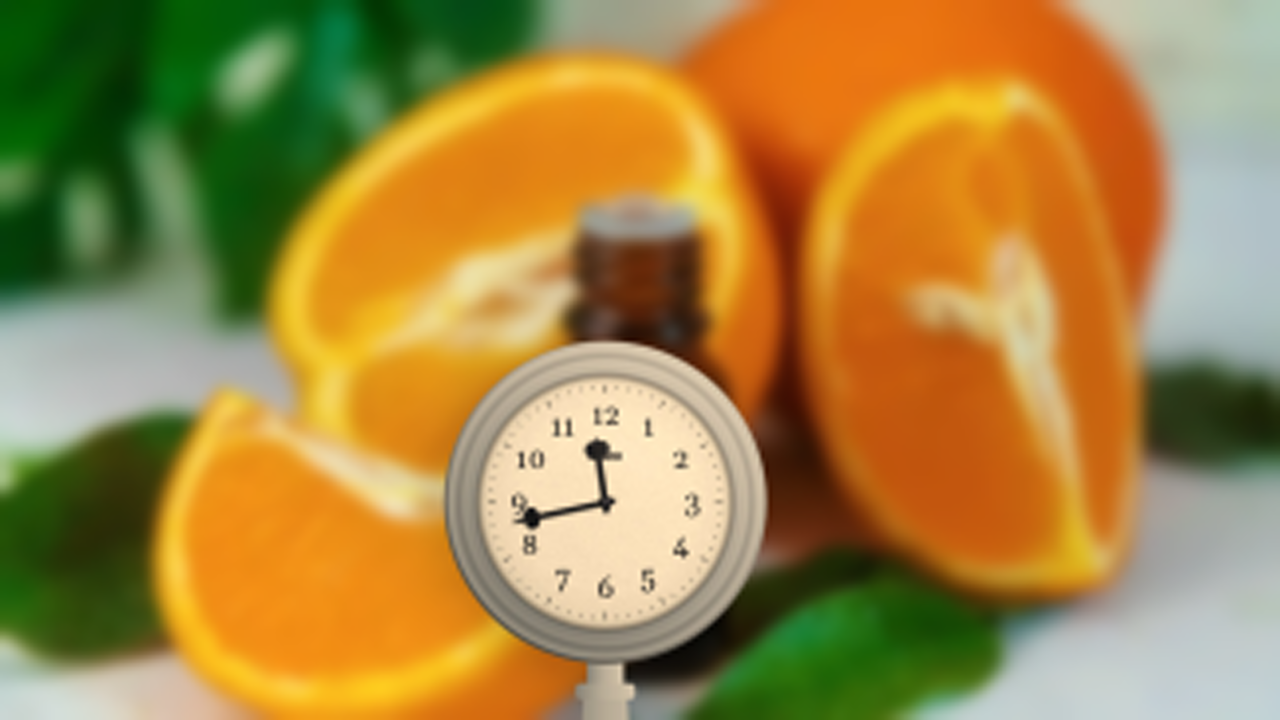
**11:43**
